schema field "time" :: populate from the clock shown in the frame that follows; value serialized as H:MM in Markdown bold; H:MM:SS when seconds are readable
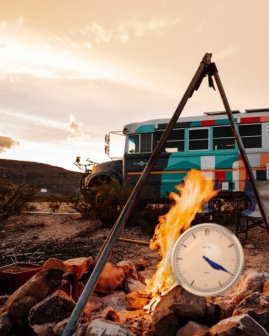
**4:20**
